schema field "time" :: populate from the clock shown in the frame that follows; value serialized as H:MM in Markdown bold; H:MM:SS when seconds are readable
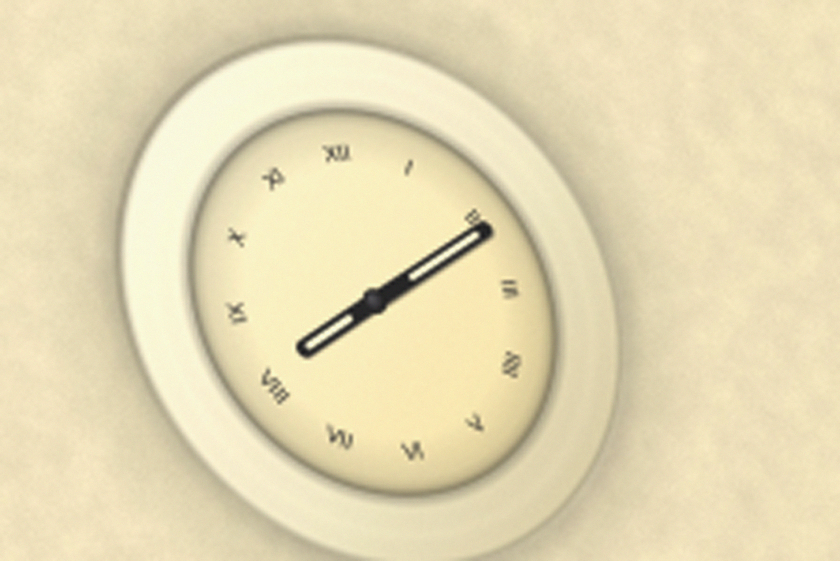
**8:11**
